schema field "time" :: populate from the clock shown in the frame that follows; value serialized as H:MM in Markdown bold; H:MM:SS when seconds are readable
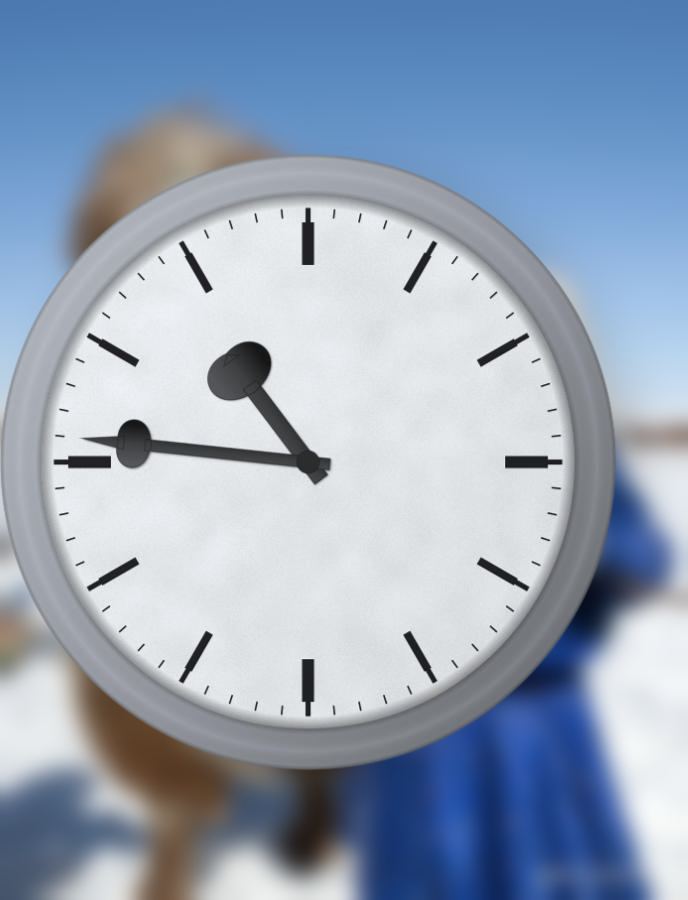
**10:46**
